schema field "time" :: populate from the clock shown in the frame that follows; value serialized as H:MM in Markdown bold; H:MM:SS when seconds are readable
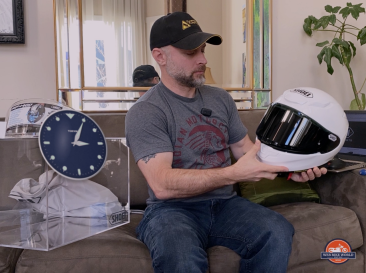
**3:05**
